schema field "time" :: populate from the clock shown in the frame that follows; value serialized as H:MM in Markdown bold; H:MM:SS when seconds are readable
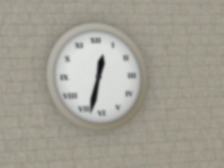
**12:33**
